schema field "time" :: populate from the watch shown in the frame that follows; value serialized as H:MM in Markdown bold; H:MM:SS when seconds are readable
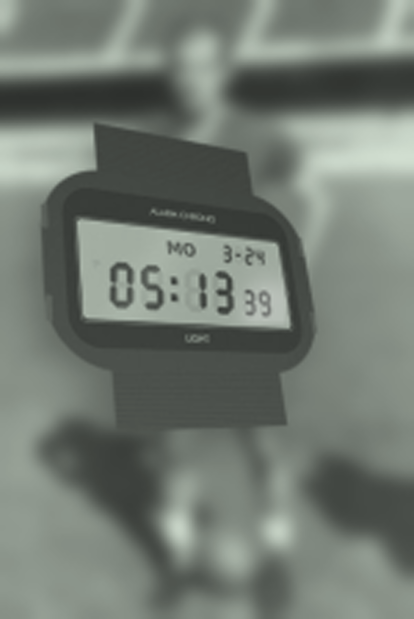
**5:13:39**
